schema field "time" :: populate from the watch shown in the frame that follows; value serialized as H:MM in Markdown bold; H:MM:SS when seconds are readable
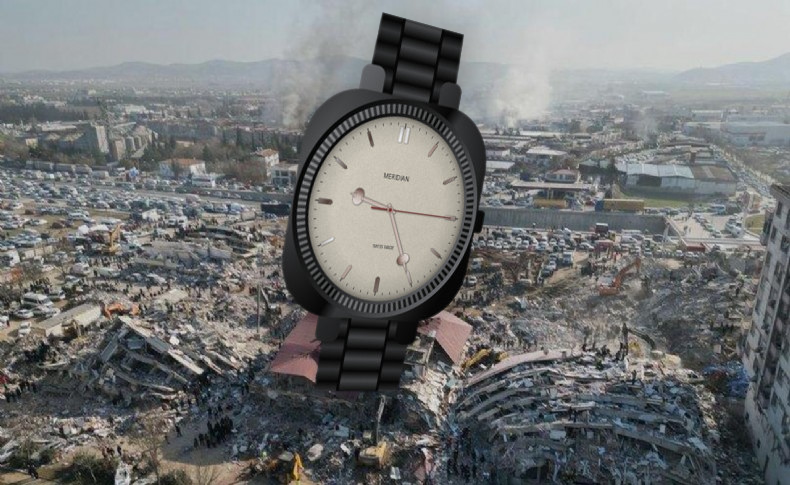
**9:25:15**
